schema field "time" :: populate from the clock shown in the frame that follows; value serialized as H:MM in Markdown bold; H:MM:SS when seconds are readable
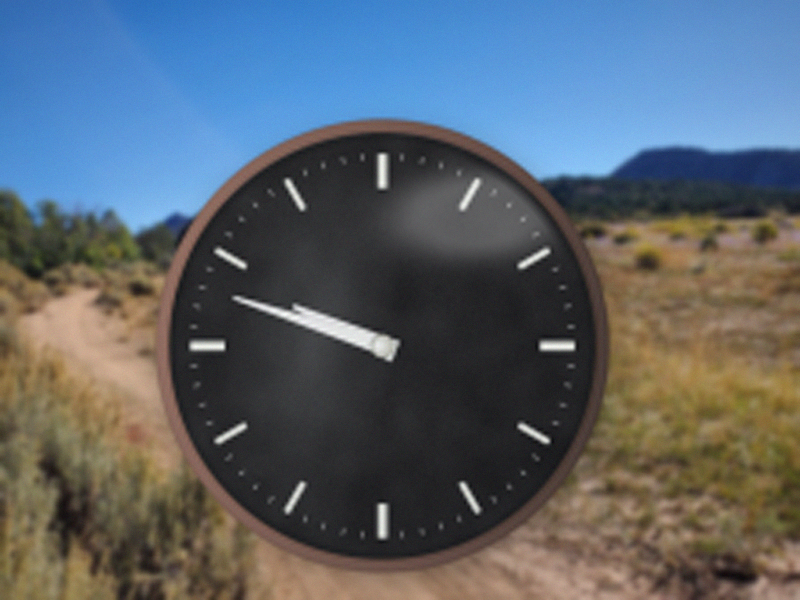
**9:48**
